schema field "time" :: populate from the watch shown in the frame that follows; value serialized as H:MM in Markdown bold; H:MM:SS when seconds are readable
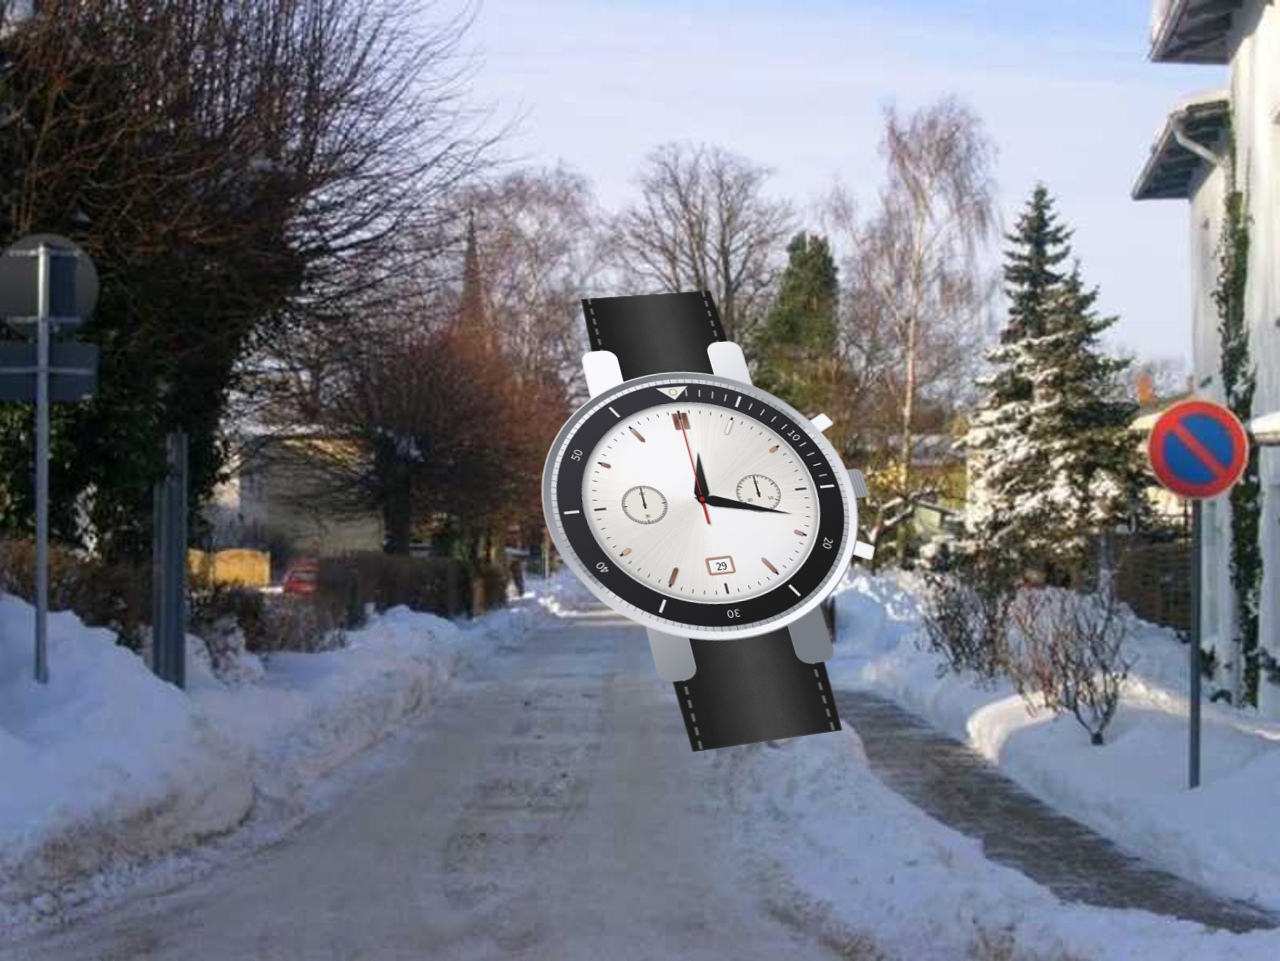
**12:18**
